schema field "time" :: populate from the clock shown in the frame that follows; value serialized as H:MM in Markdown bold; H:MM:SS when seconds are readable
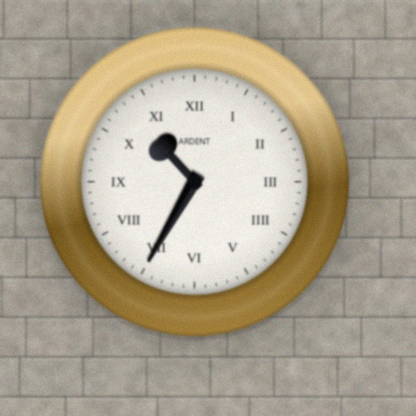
**10:35**
